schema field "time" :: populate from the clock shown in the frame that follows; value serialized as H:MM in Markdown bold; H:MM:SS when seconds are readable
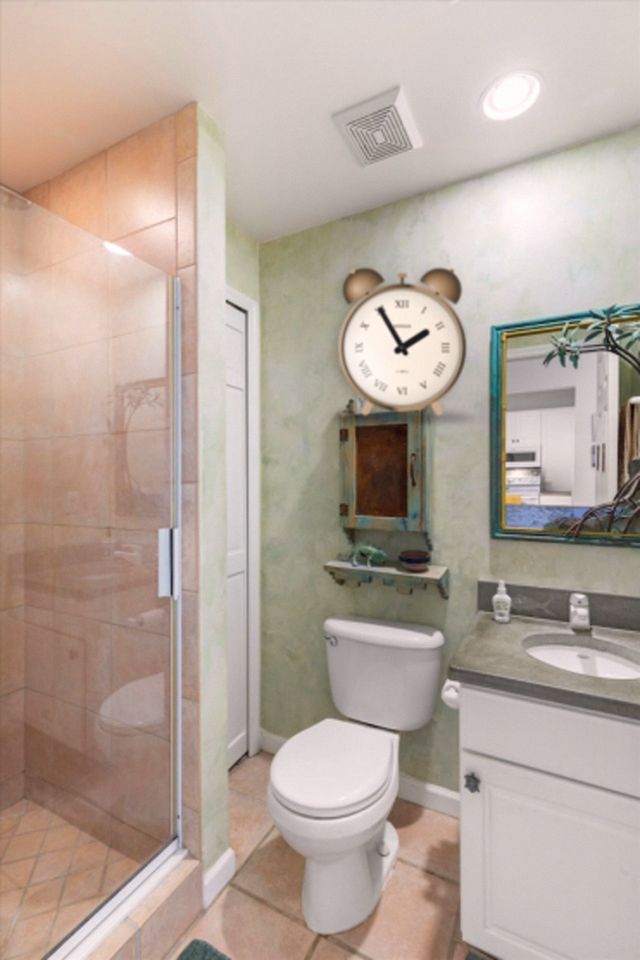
**1:55**
